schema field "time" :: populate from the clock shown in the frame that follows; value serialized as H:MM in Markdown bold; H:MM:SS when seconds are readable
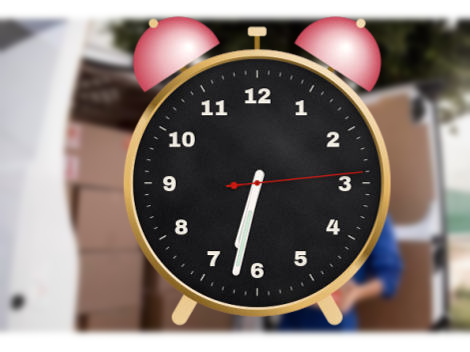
**6:32:14**
